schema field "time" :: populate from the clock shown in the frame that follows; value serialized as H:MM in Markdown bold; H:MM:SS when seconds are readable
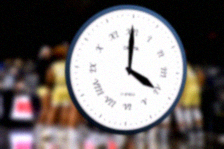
**4:00**
